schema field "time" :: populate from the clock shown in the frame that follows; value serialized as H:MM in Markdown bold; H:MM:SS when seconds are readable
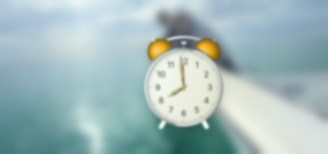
**7:59**
